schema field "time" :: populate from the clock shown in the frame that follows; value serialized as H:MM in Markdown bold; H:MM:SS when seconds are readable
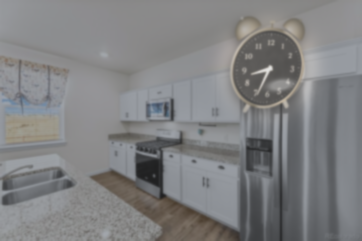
**8:34**
